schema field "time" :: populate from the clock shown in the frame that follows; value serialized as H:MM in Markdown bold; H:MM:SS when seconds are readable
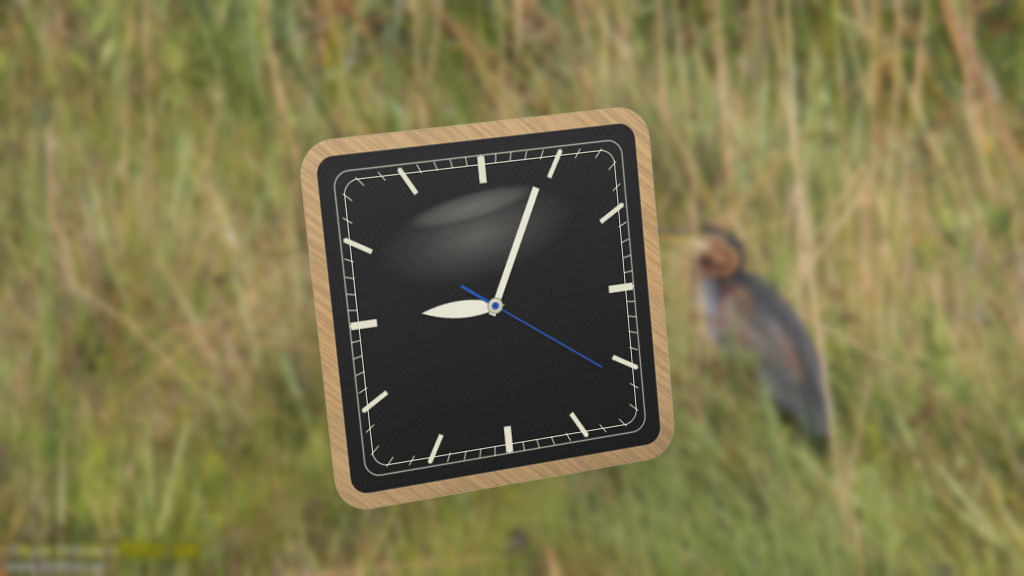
**9:04:21**
